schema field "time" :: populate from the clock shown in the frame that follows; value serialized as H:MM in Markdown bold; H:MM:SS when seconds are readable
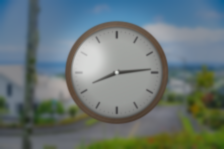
**8:14**
